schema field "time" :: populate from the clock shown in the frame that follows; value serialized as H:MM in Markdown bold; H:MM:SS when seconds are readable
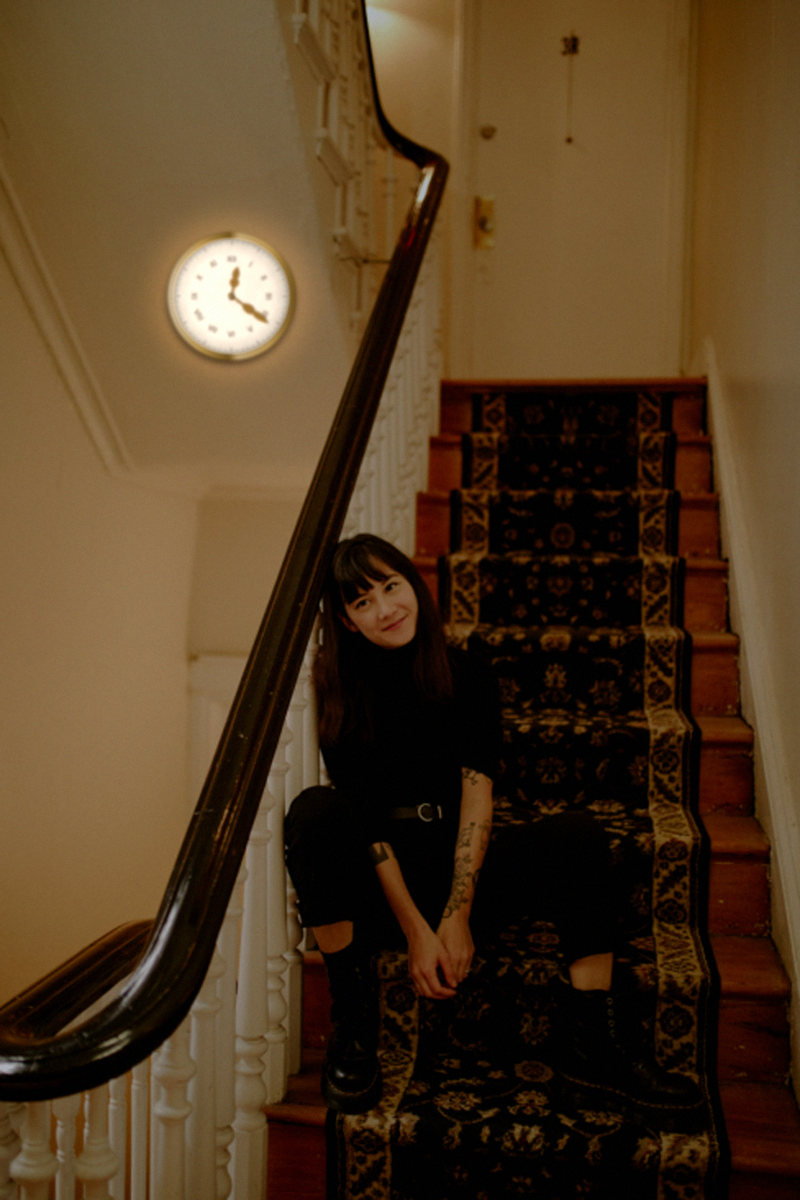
**12:21**
